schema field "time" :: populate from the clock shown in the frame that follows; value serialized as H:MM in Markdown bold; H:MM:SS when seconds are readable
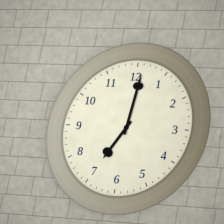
**7:01**
